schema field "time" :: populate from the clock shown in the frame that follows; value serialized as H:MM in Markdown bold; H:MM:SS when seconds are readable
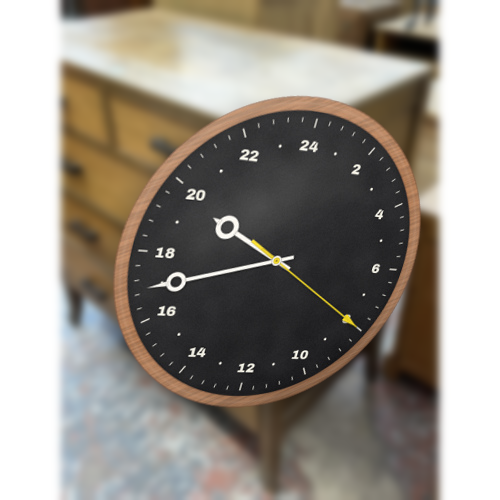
**19:42:20**
